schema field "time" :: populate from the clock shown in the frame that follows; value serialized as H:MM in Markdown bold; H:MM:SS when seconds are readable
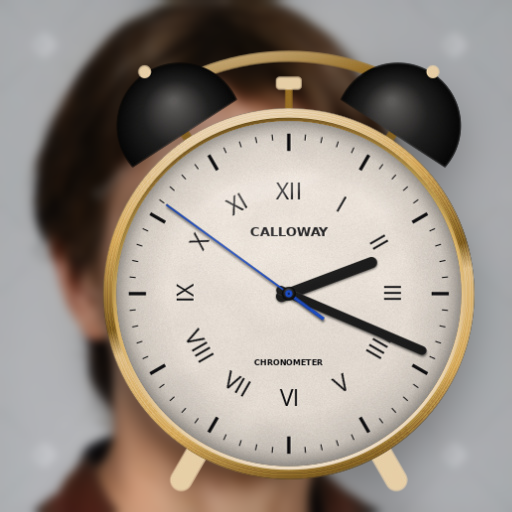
**2:18:51**
